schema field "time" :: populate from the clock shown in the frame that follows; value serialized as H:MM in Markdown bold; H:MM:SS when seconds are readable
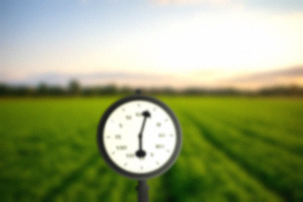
**6:03**
